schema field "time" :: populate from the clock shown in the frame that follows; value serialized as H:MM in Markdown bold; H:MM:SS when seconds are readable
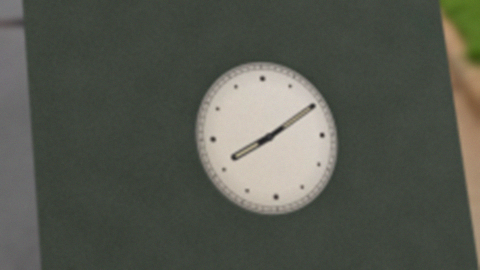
**8:10**
